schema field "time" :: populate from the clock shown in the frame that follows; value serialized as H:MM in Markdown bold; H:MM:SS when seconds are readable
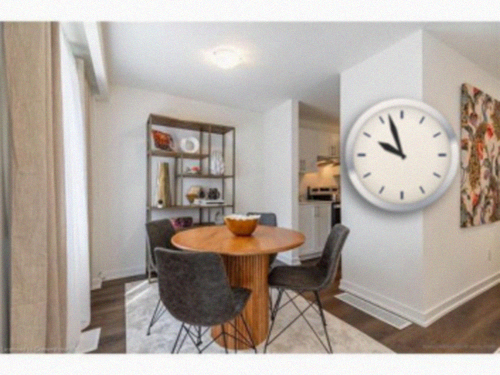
**9:57**
